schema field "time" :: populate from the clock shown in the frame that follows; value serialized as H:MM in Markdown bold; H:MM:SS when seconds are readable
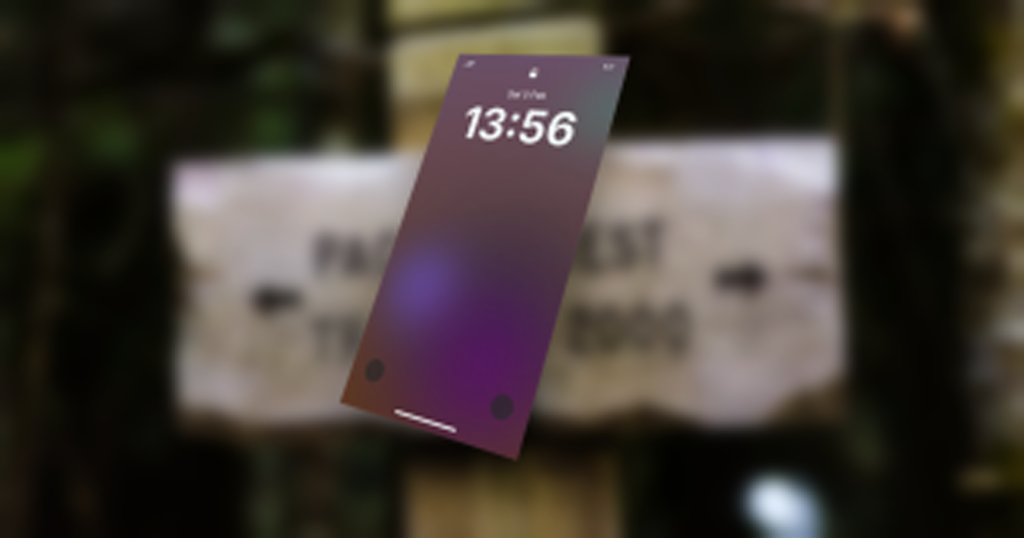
**13:56**
